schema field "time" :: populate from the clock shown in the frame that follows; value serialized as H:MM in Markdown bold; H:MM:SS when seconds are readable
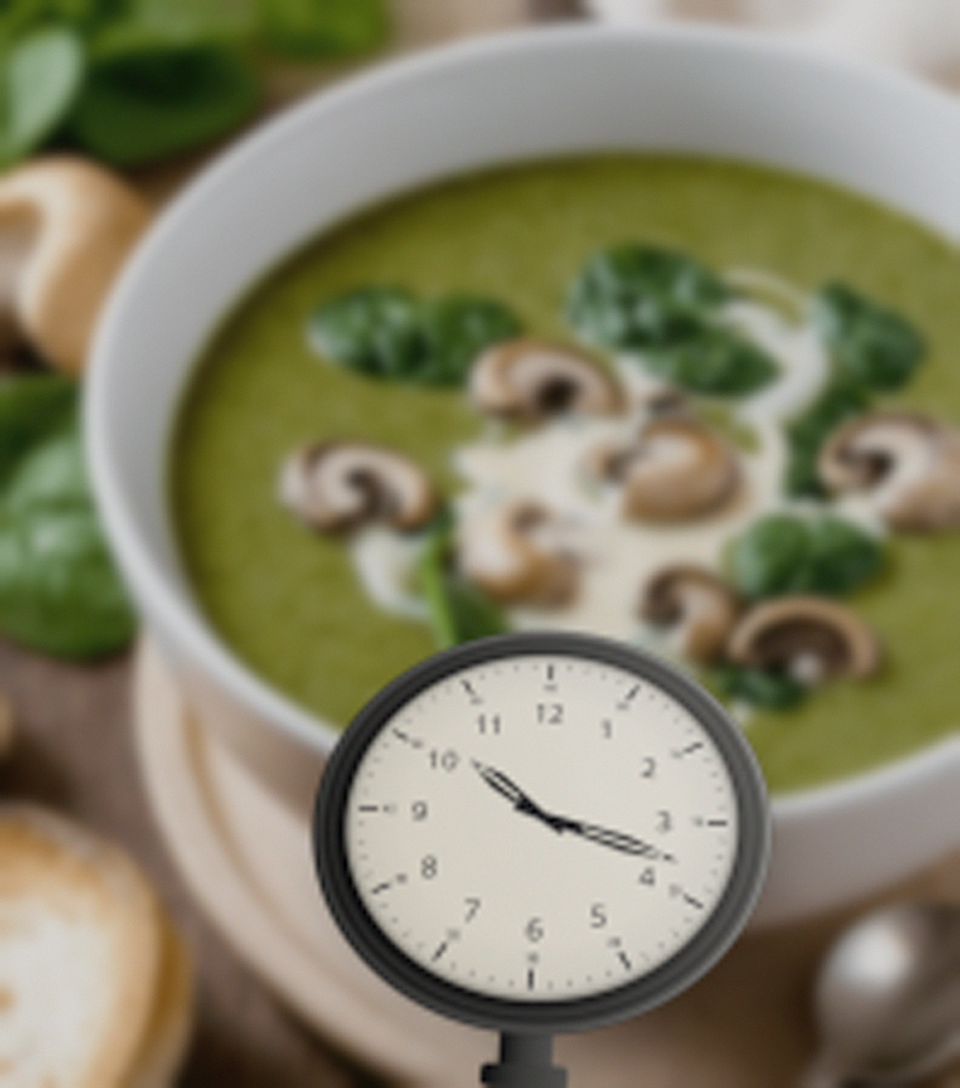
**10:18**
